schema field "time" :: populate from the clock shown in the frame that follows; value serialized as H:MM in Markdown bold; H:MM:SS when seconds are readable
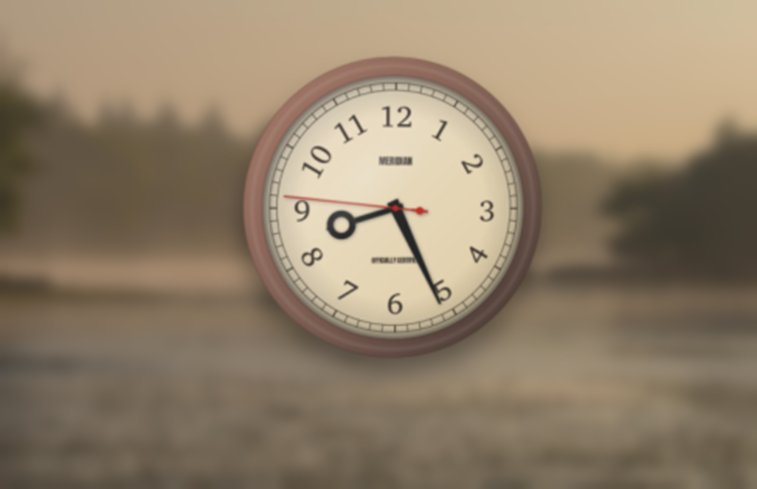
**8:25:46**
